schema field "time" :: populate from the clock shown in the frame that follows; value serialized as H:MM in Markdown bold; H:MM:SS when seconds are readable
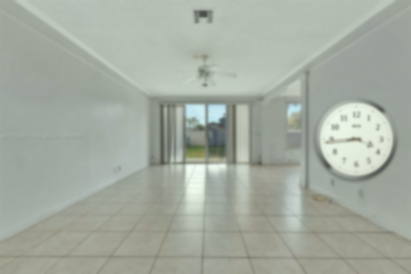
**3:44**
